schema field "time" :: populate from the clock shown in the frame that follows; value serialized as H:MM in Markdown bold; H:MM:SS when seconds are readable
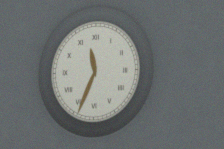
**11:34**
